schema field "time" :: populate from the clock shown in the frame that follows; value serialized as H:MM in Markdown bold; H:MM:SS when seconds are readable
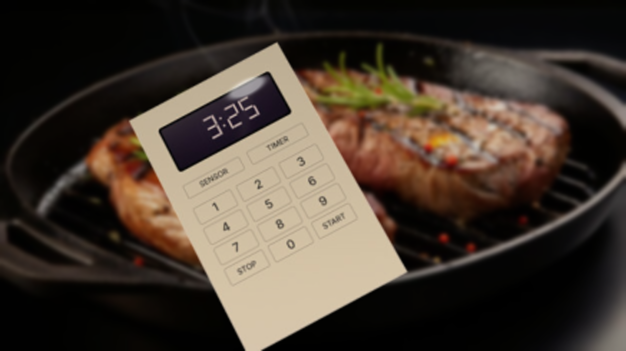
**3:25**
